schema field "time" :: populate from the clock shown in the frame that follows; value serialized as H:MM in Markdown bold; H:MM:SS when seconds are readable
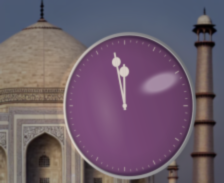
**11:58**
